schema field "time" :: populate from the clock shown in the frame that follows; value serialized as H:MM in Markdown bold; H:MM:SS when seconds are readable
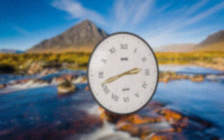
**2:42**
